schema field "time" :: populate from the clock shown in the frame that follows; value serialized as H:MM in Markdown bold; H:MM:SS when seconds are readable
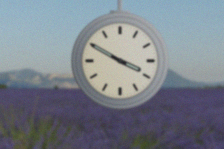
**3:50**
